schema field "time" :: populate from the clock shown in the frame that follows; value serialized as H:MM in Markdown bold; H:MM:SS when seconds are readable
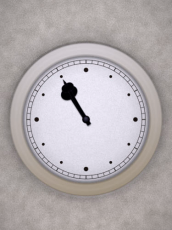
**10:55**
